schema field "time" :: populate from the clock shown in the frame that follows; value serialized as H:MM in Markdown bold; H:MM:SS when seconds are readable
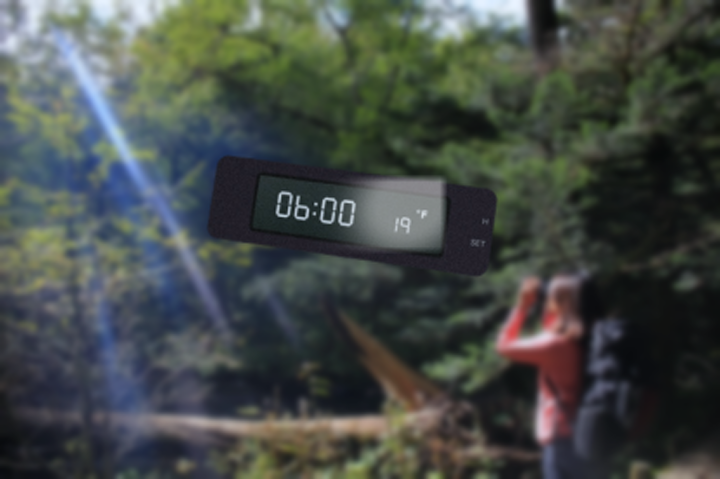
**6:00**
